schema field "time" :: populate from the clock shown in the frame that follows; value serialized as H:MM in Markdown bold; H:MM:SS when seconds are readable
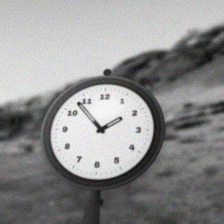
**1:53**
